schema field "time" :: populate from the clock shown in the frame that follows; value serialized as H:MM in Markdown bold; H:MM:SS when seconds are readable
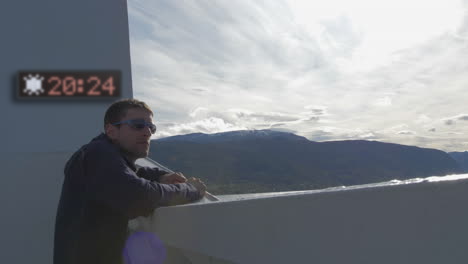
**20:24**
